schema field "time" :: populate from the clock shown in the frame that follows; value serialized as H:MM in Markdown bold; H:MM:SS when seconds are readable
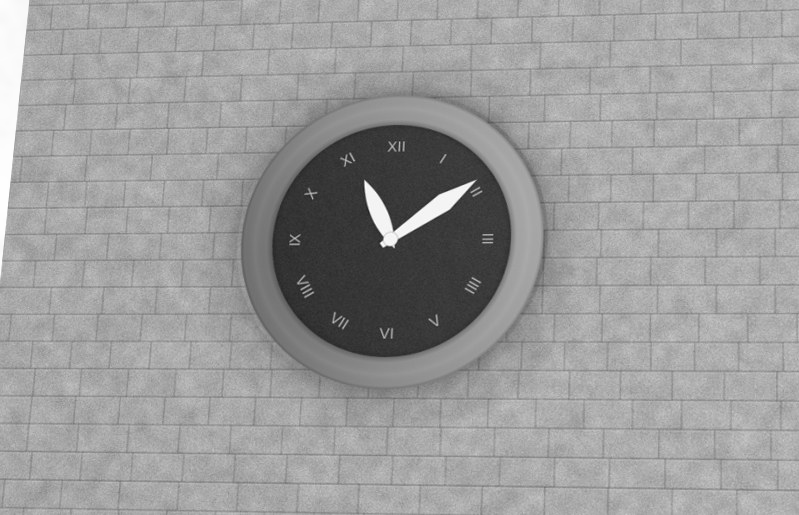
**11:09**
